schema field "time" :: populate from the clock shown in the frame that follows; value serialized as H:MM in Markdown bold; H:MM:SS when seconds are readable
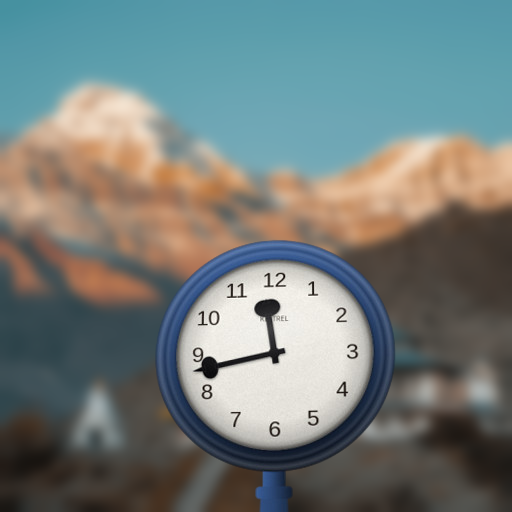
**11:43**
